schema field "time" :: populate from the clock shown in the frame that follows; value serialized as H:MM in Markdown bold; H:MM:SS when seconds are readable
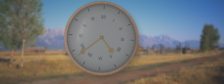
**4:38**
